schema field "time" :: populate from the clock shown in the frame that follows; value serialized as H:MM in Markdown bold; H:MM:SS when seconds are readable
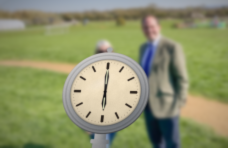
**6:00**
